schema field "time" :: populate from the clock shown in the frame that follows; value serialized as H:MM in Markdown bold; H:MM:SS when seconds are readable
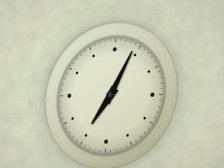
**7:04**
